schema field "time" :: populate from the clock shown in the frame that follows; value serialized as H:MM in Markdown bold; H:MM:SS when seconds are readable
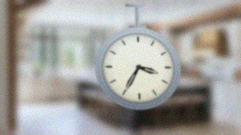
**3:35**
